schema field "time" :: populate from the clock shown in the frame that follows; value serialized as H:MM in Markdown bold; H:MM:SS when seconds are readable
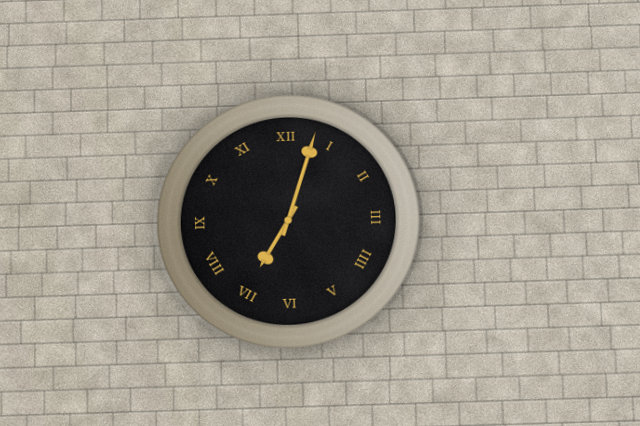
**7:03**
